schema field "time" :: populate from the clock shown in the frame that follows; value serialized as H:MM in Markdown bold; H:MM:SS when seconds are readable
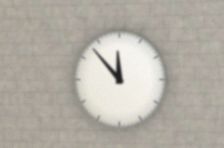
**11:53**
